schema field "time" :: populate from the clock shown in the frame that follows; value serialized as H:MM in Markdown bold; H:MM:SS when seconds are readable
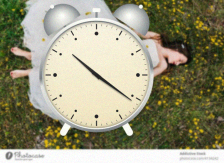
**10:21**
